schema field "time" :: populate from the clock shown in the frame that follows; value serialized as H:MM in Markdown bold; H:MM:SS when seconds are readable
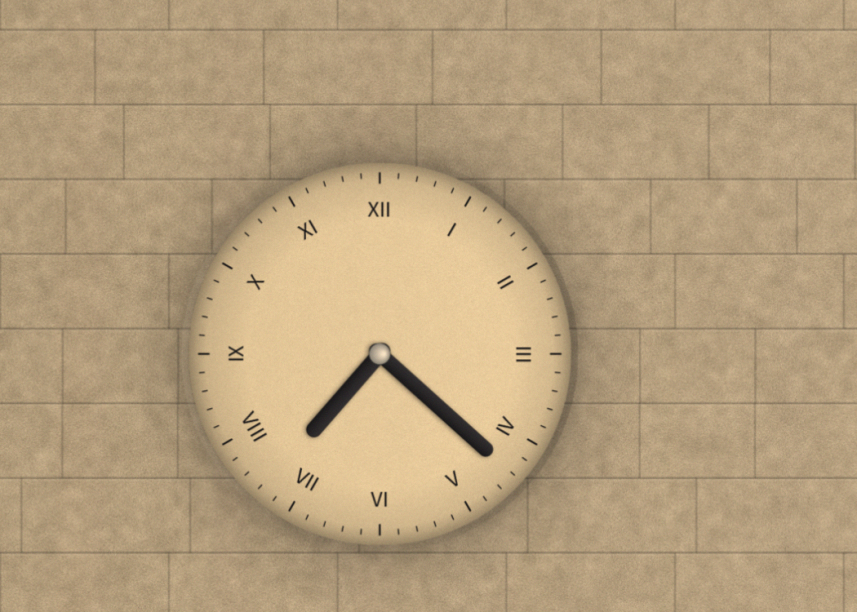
**7:22**
